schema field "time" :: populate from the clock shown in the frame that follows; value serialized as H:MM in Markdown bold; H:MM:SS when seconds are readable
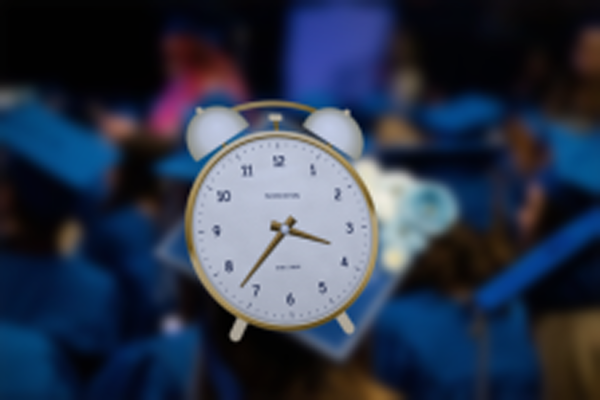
**3:37**
